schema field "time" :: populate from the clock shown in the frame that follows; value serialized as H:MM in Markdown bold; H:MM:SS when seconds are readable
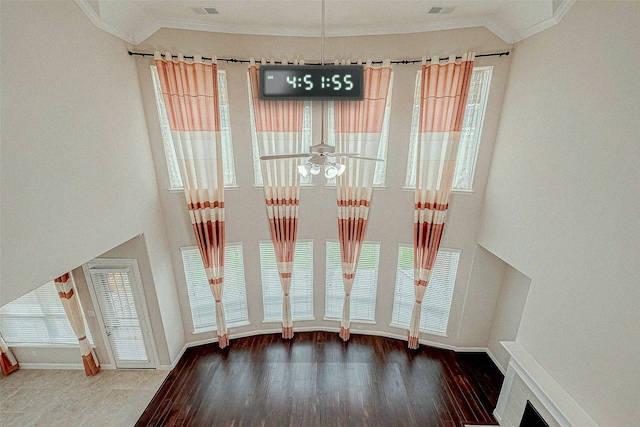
**4:51:55**
